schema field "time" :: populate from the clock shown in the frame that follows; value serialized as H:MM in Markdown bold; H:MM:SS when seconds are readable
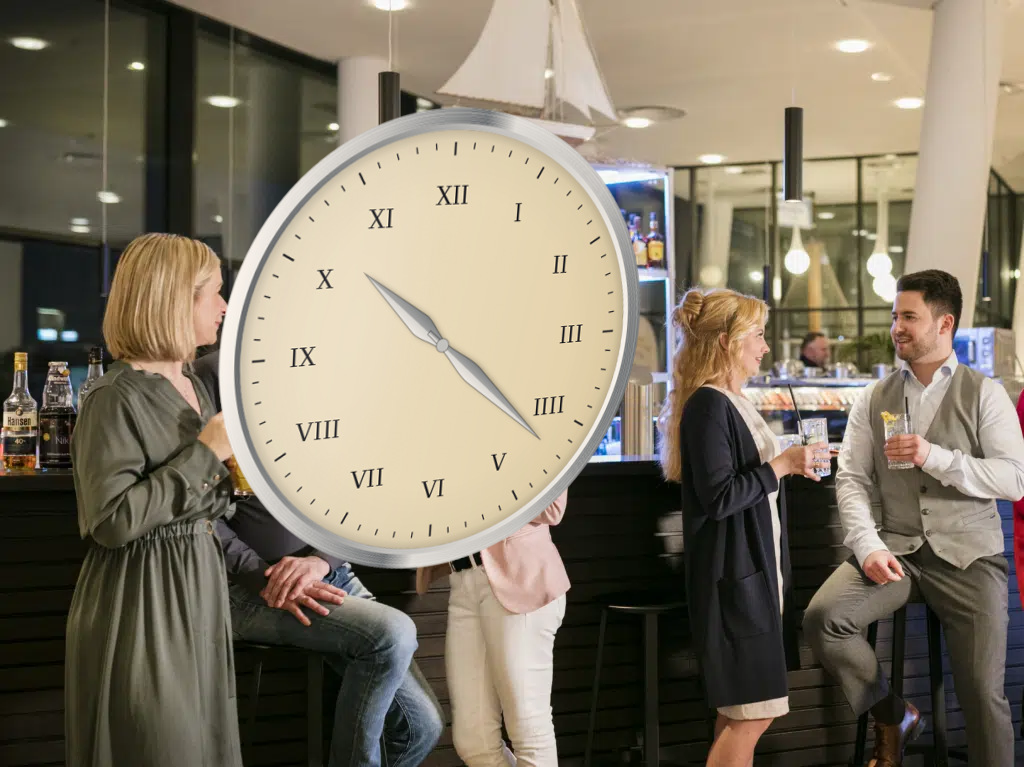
**10:22**
